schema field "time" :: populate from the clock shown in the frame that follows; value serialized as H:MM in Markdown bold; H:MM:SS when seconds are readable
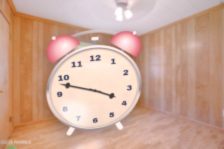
**3:48**
